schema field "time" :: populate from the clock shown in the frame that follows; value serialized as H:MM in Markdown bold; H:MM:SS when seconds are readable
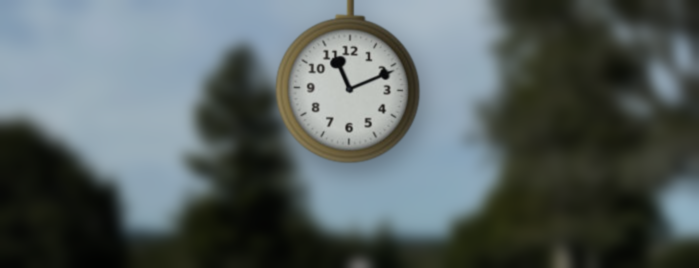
**11:11**
